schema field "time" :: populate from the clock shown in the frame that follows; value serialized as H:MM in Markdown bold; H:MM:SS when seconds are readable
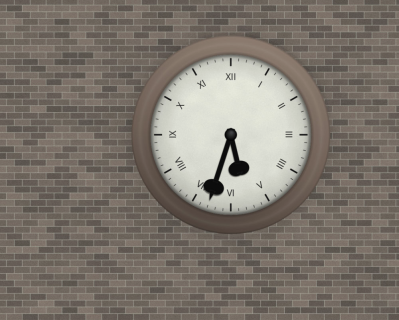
**5:33**
